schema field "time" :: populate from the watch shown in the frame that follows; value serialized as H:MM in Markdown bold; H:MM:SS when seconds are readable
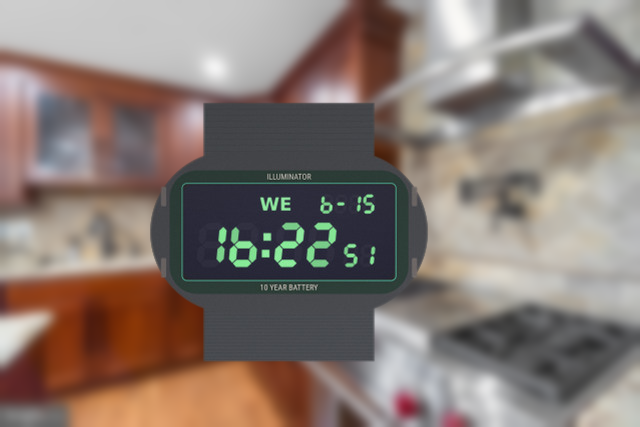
**16:22:51**
